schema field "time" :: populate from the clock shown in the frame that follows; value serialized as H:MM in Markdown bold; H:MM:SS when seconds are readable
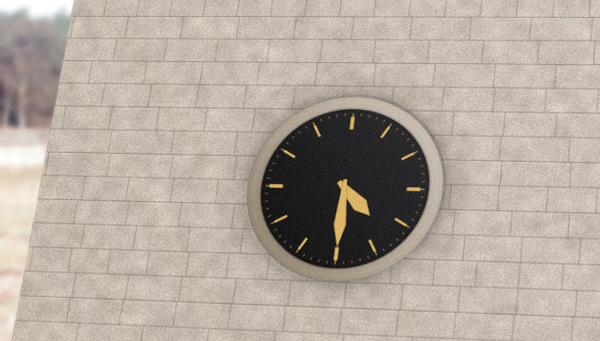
**4:30**
